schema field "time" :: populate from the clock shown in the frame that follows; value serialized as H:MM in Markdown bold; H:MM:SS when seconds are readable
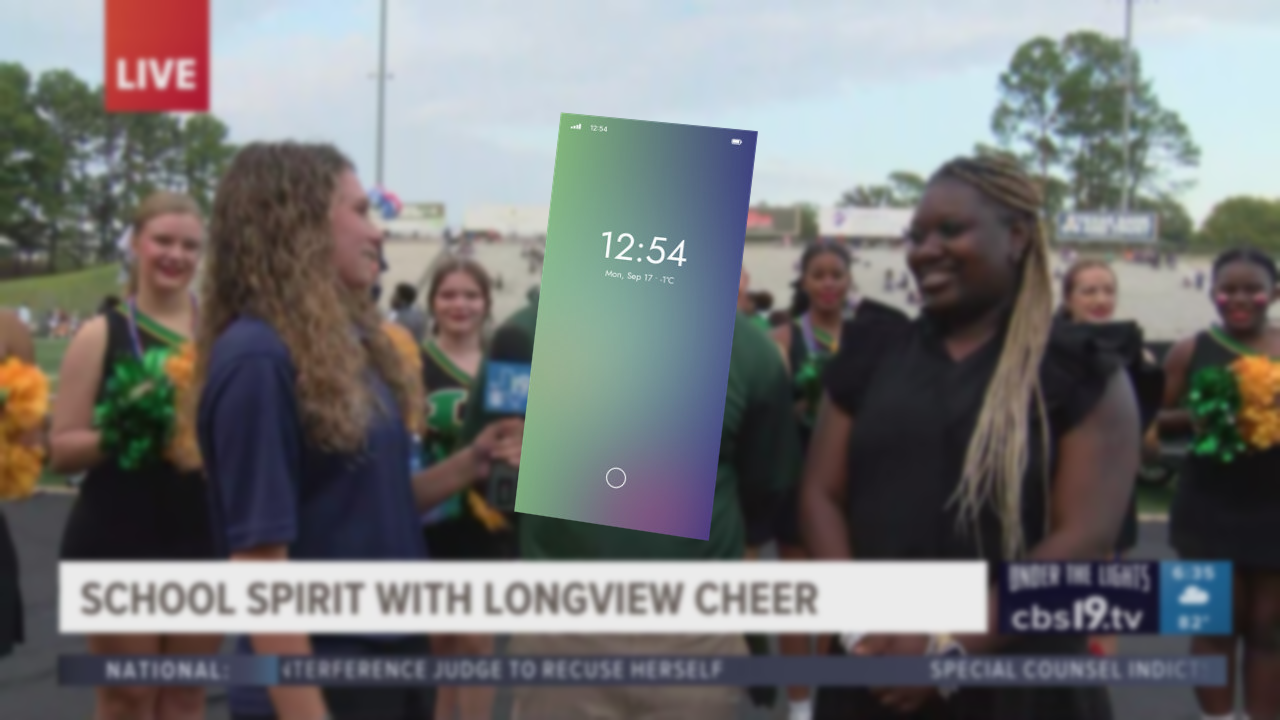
**12:54**
